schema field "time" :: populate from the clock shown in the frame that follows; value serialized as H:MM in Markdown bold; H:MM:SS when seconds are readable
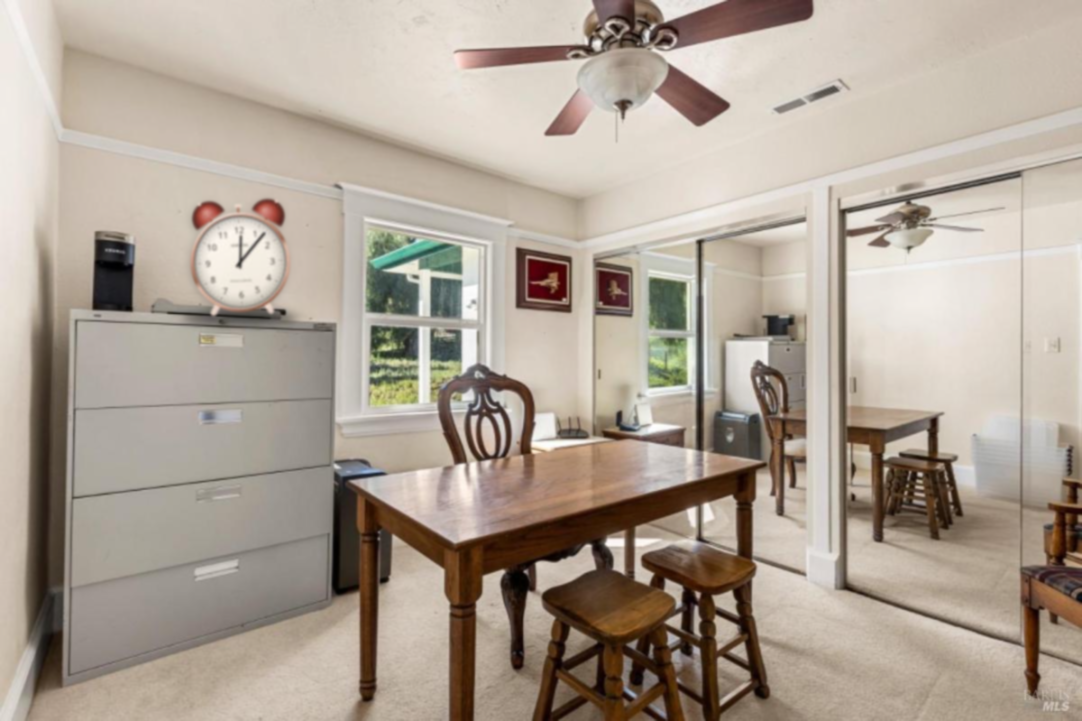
**12:07**
